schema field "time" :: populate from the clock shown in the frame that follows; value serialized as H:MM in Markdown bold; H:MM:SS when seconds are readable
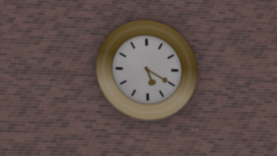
**5:20**
